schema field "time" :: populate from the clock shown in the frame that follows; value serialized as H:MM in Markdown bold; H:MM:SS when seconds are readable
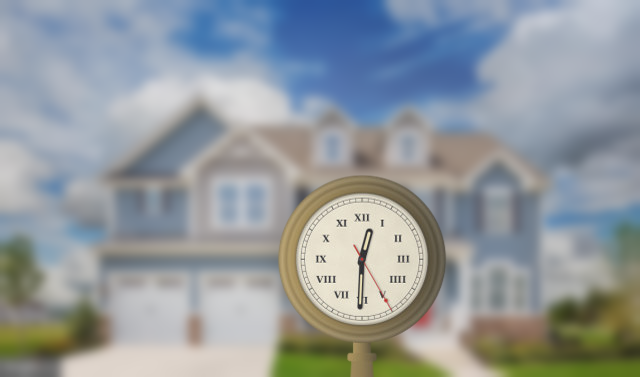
**12:30:25**
